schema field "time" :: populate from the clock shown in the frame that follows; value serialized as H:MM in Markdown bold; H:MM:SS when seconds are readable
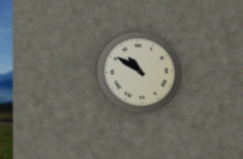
**10:51**
